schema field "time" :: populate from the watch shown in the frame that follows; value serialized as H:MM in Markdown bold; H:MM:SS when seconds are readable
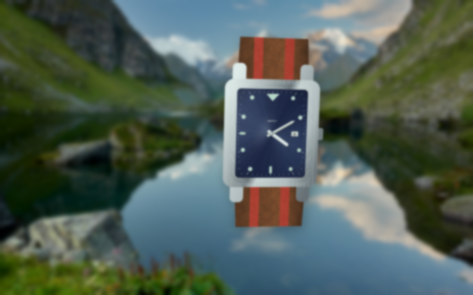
**4:10**
